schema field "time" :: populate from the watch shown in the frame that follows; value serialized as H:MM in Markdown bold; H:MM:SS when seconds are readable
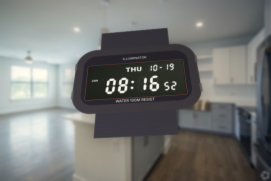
**8:16:52**
